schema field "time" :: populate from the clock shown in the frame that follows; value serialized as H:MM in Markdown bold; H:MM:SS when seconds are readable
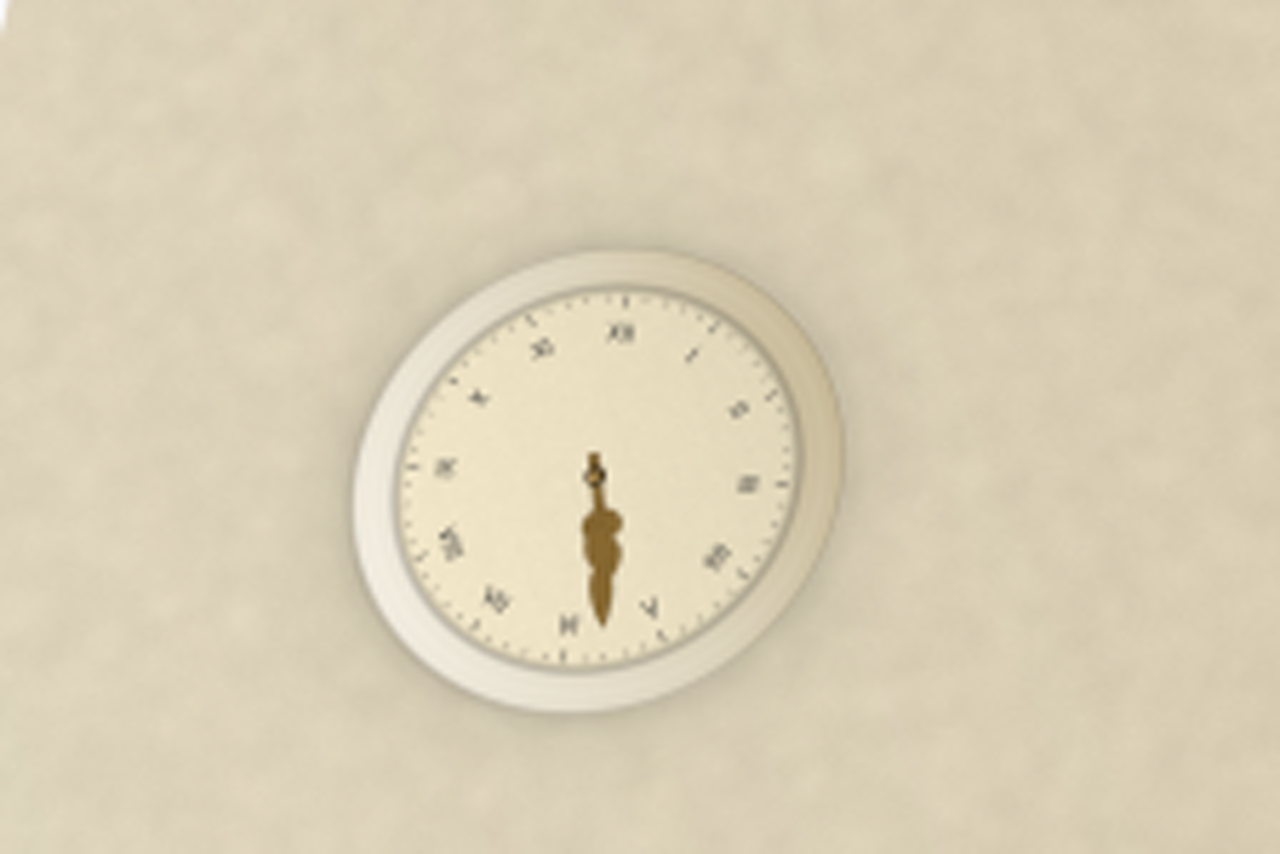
**5:28**
